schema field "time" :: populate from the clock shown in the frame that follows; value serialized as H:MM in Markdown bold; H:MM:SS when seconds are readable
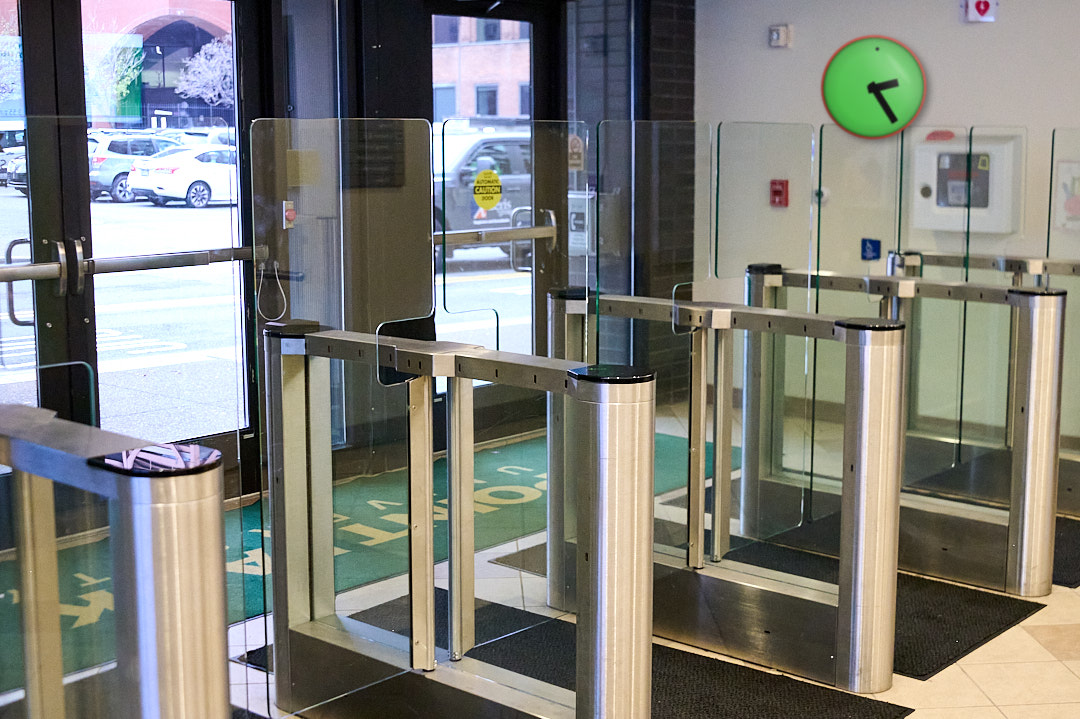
**2:24**
